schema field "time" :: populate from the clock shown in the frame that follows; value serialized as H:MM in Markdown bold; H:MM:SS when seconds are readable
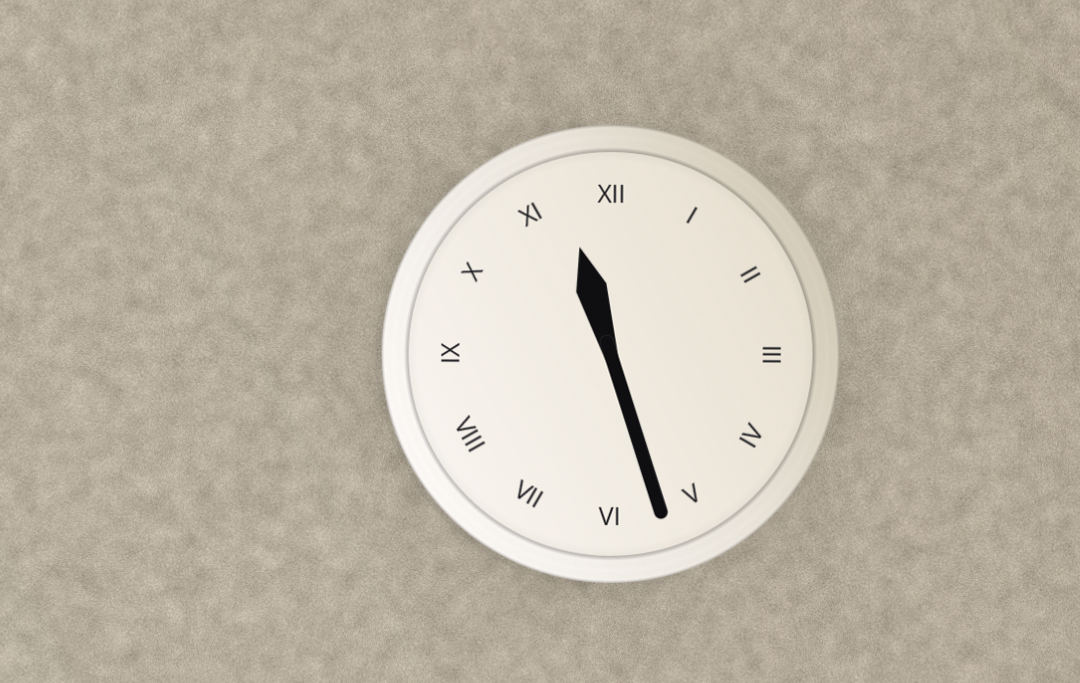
**11:27**
